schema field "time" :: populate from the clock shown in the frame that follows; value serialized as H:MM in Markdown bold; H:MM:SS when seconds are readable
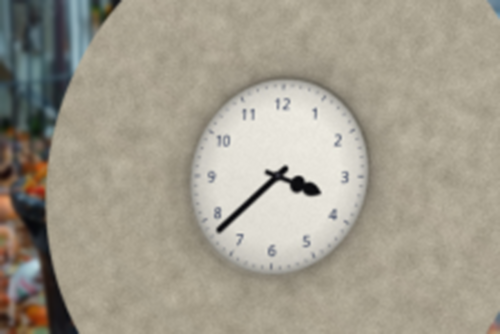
**3:38**
